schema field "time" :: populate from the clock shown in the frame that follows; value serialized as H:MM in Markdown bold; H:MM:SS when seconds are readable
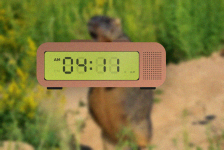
**4:11**
